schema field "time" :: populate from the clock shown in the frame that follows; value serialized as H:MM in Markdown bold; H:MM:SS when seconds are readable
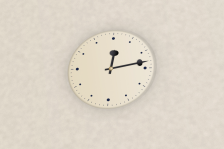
**12:13**
